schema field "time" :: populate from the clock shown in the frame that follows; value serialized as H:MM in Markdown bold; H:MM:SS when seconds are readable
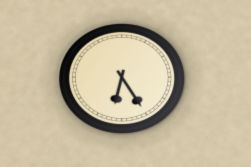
**6:25**
